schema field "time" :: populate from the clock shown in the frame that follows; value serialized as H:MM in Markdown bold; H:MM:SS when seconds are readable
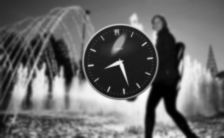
**8:28**
